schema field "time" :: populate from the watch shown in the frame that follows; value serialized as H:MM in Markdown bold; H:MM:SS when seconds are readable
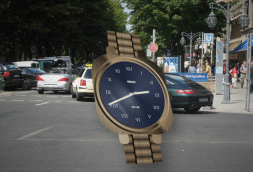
**2:41**
